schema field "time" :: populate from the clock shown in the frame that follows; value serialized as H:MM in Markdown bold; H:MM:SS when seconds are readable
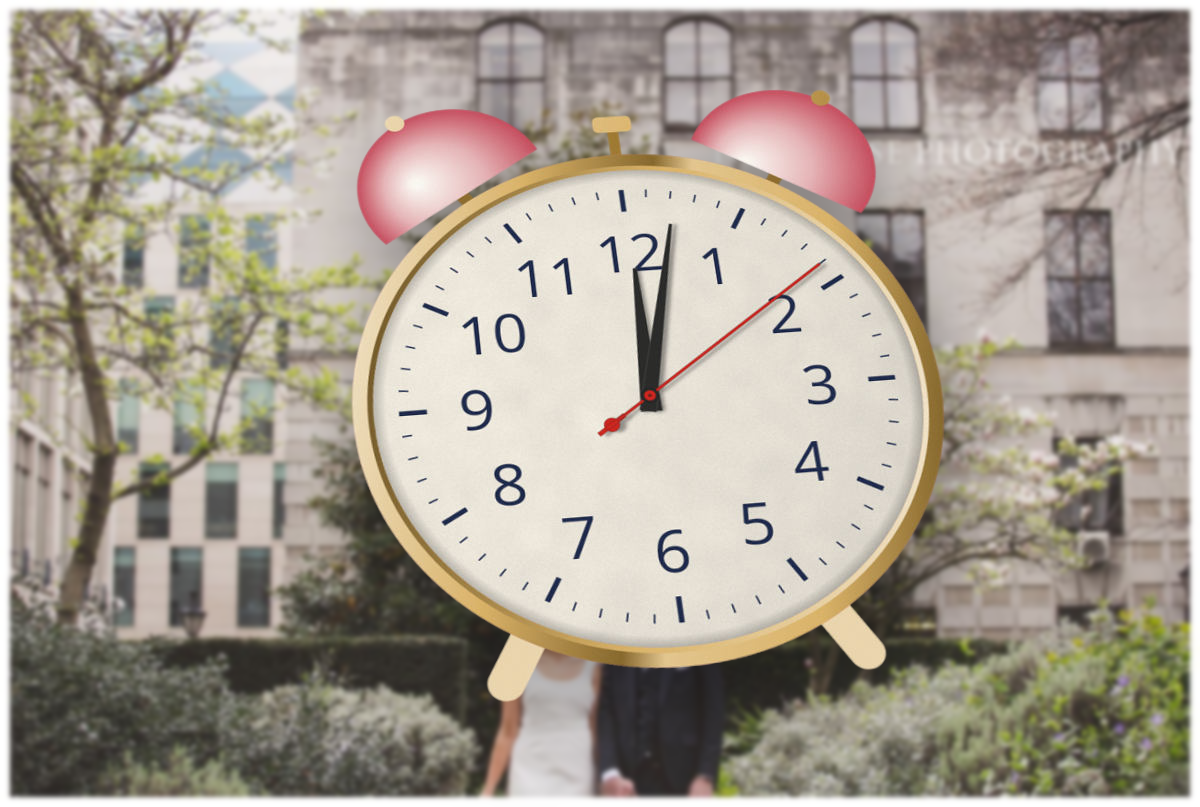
**12:02:09**
